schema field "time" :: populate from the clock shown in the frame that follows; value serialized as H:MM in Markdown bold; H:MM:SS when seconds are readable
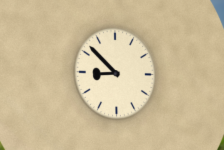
**8:52**
